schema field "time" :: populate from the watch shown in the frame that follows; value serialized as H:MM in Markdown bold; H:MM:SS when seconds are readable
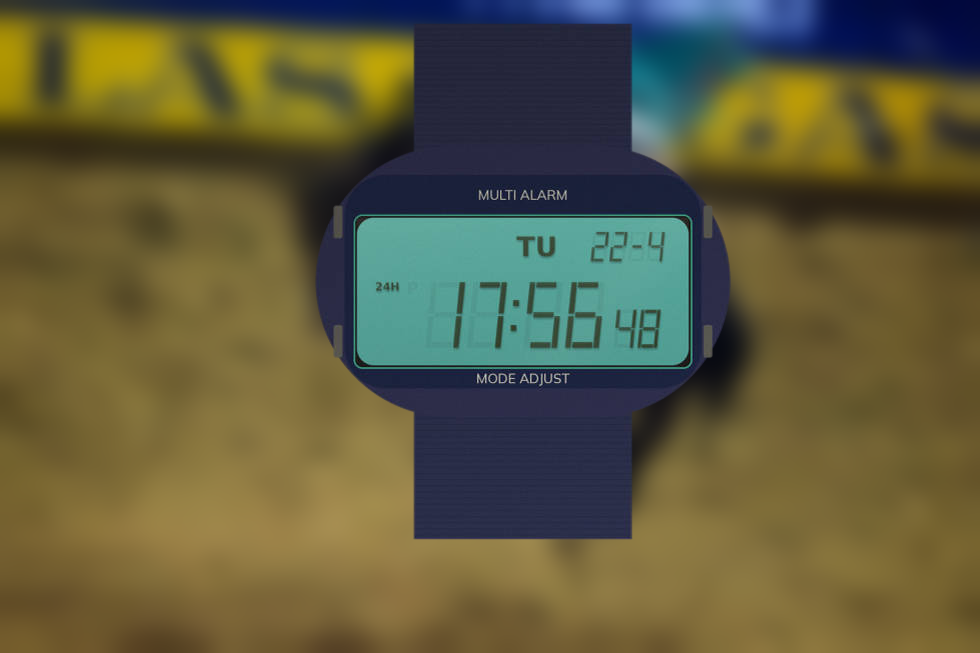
**17:56:48**
